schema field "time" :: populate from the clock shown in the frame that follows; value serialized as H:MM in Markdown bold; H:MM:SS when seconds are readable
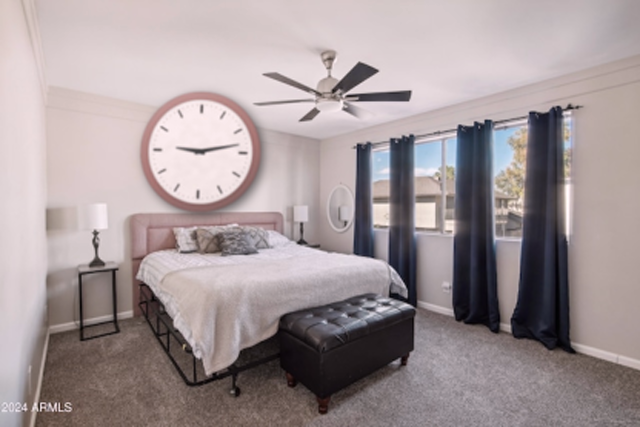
**9:13**
